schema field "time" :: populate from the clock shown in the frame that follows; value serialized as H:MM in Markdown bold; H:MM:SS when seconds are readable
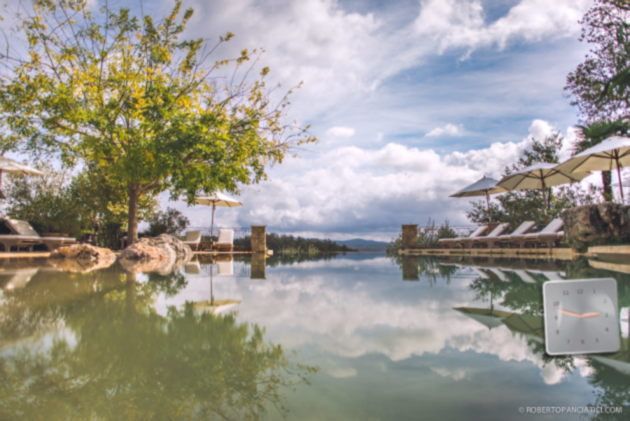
**2:48**
